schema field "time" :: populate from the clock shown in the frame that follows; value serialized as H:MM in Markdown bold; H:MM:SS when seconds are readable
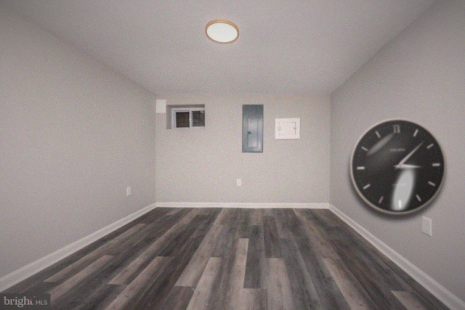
**3:08**
